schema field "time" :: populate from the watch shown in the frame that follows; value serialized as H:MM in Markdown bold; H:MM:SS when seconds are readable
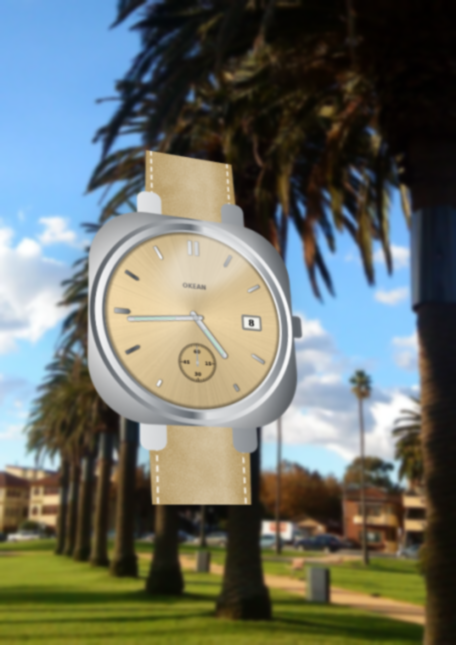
**4:44**
